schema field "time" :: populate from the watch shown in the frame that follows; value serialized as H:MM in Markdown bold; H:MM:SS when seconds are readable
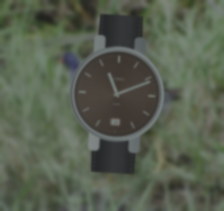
**11:11**
